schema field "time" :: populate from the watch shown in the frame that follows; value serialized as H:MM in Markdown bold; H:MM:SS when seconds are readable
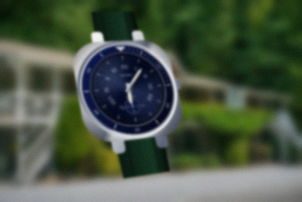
**6:07**
